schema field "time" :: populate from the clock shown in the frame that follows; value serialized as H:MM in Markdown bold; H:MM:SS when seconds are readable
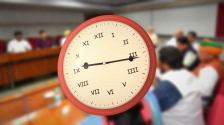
**9:16**
